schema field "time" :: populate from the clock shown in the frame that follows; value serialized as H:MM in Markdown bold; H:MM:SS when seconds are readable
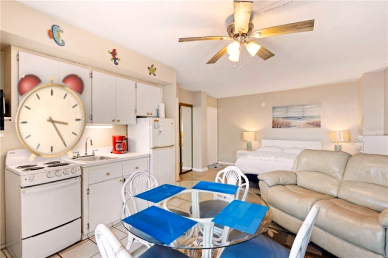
**3:25**
